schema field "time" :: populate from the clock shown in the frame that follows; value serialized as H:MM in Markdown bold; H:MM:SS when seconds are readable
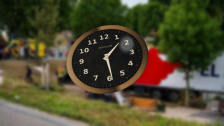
**1:29**
